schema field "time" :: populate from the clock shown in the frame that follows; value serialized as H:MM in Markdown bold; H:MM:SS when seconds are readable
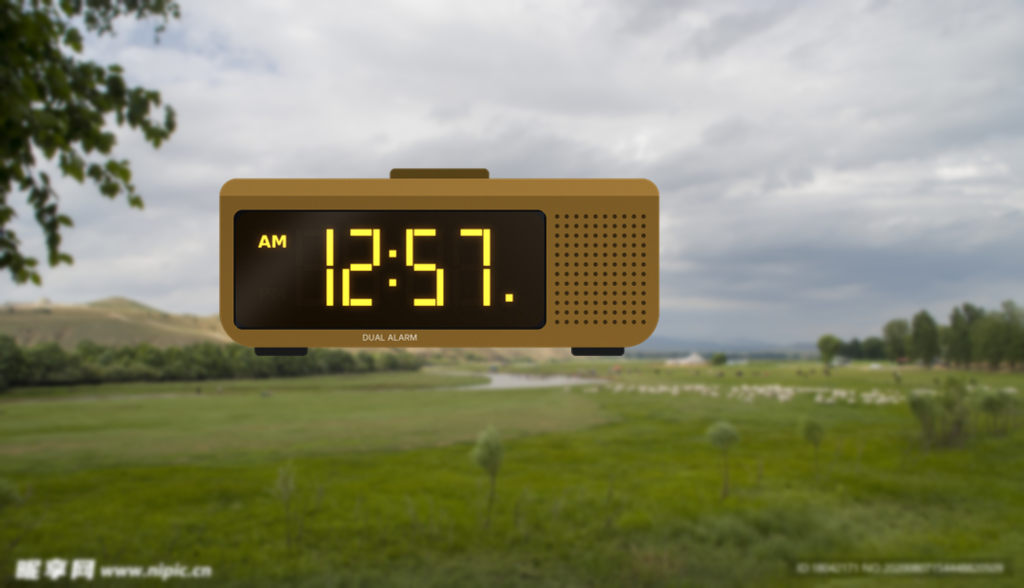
**12:57**
